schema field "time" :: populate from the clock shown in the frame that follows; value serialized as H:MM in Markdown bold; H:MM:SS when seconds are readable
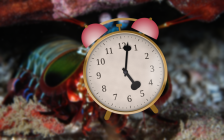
**5:02**
